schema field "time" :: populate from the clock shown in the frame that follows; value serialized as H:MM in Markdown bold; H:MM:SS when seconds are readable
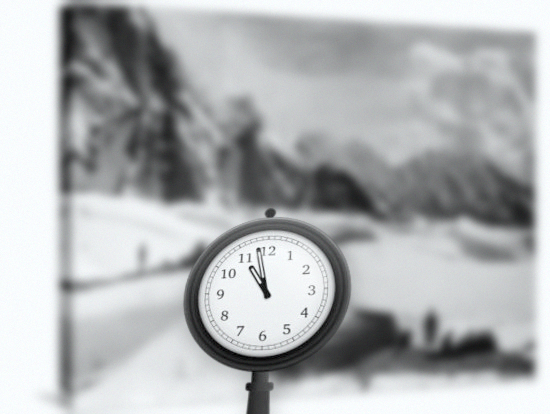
**10:58**
